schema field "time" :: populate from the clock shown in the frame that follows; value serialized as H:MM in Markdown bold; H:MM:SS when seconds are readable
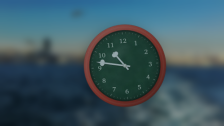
**10:47**
